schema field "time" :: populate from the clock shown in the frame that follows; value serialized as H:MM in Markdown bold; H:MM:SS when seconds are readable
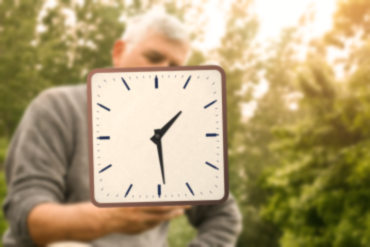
**1:29**
